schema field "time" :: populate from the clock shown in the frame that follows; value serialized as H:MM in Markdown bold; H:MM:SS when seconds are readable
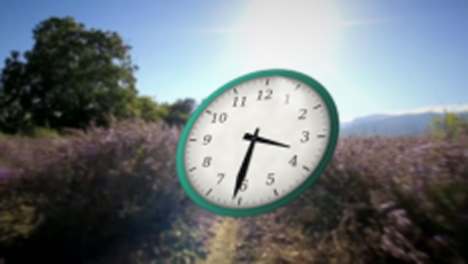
**3:31**
